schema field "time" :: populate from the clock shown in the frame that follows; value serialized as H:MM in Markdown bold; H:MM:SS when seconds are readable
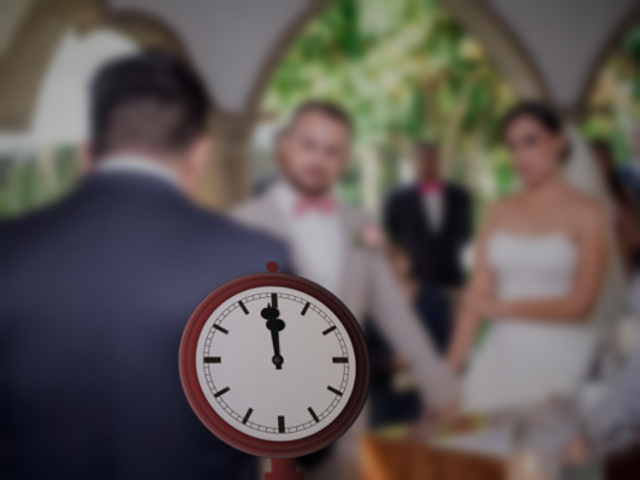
**11:59**
